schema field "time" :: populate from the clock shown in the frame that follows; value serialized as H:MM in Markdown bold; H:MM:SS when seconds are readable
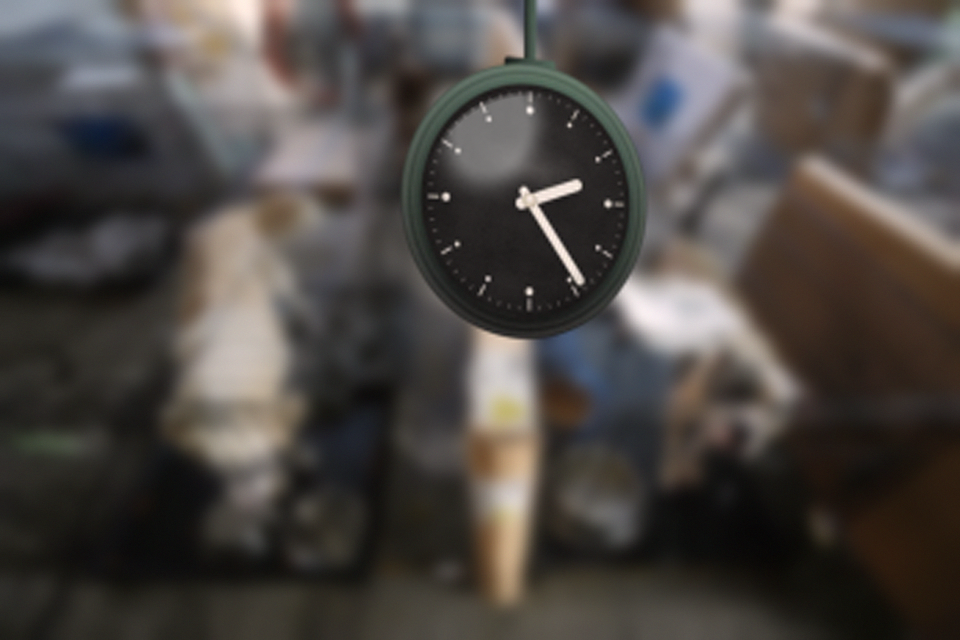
**2:24**
